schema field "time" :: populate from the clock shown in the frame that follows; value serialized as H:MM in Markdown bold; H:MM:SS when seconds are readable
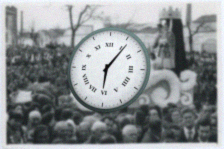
**6:06**
